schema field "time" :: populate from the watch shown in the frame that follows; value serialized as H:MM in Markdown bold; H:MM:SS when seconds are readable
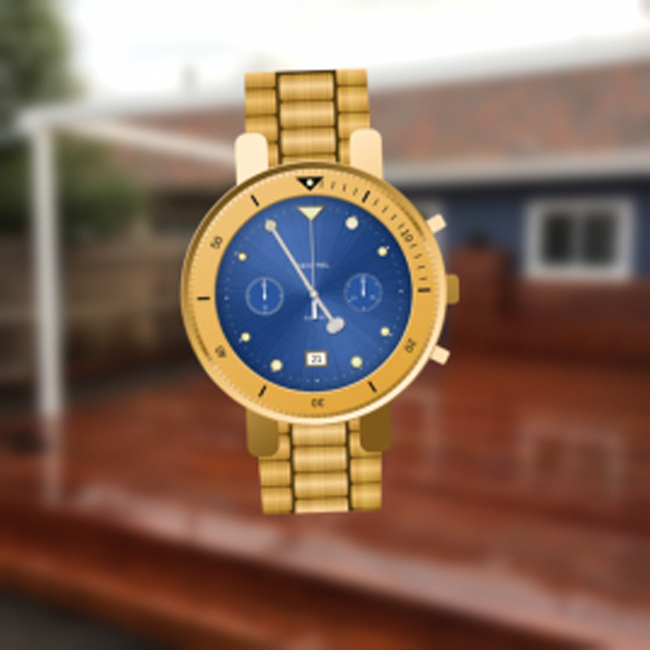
**4:55**
